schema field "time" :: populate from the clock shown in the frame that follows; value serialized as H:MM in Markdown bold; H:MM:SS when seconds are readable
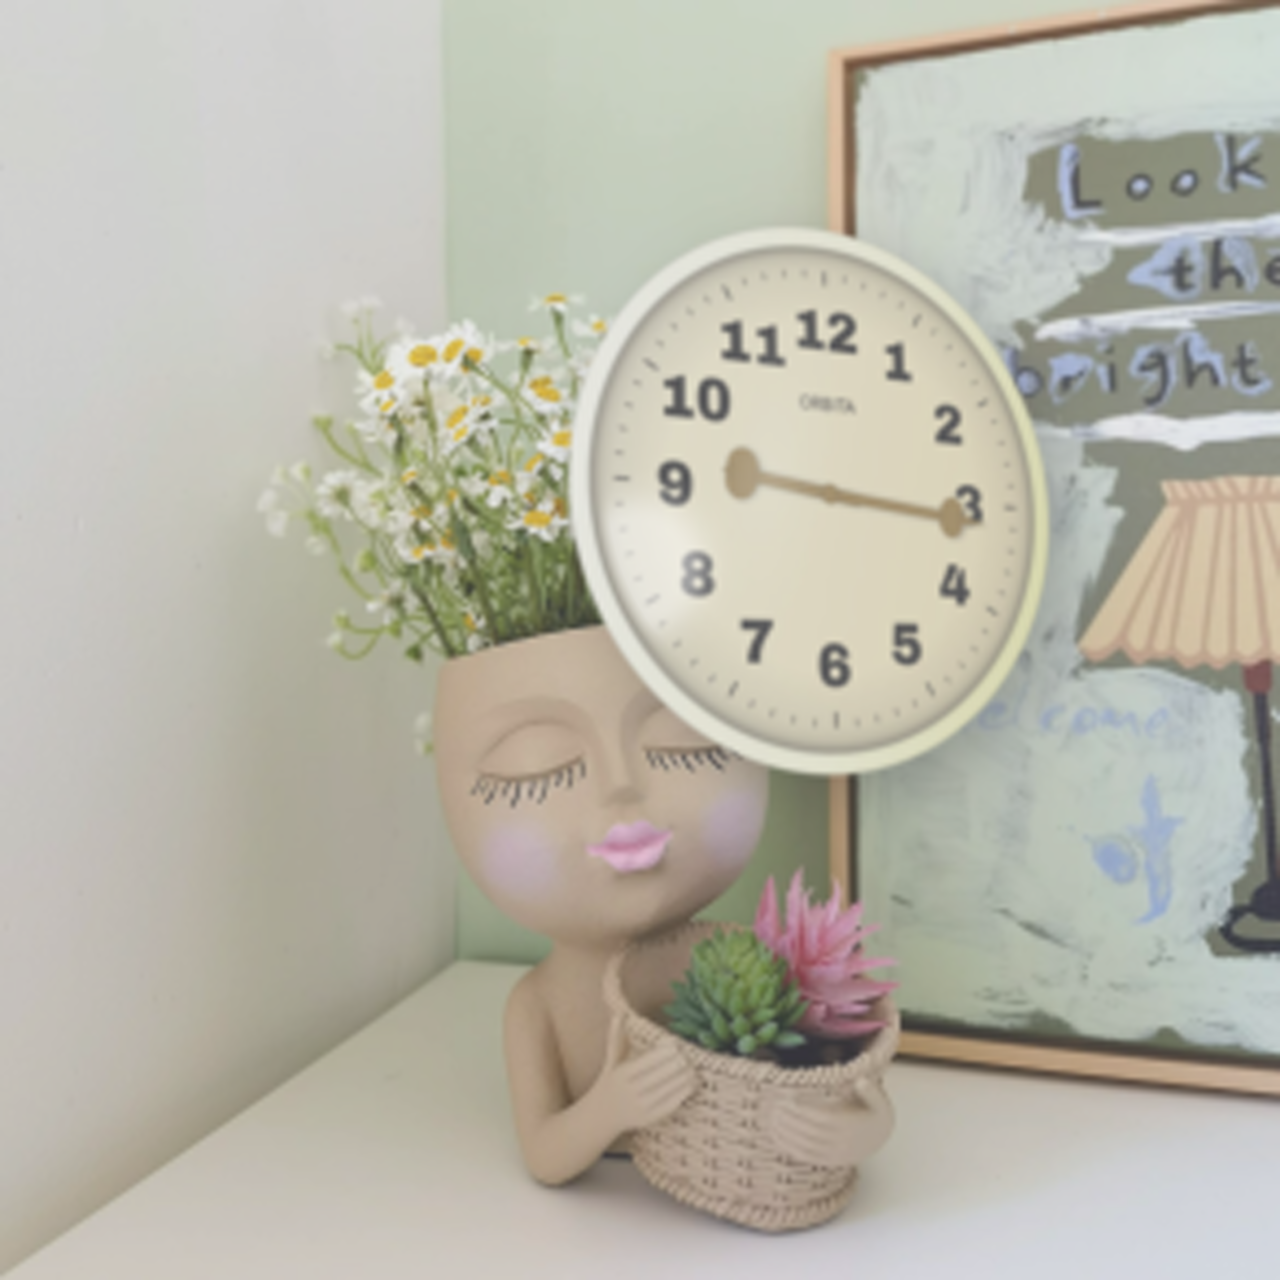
**9:16**
